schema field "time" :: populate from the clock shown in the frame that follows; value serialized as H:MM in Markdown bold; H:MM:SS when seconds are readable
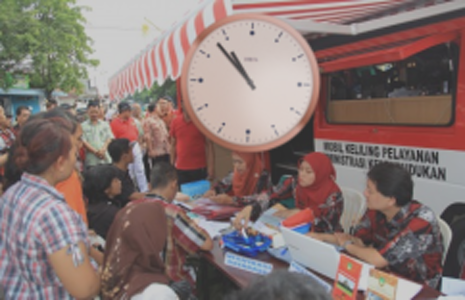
**10:53**
